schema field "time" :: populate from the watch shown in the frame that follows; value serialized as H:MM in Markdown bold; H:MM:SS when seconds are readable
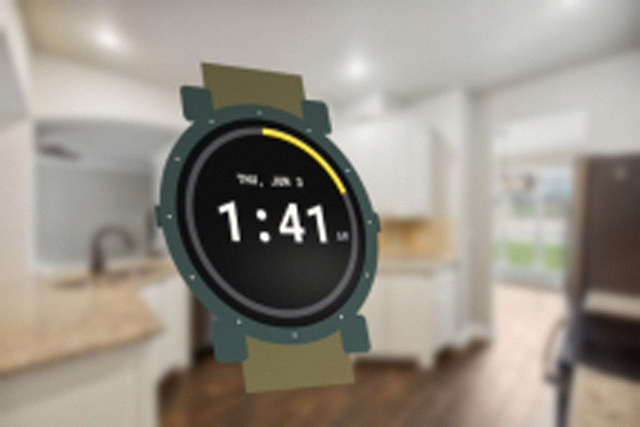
**1:41**
